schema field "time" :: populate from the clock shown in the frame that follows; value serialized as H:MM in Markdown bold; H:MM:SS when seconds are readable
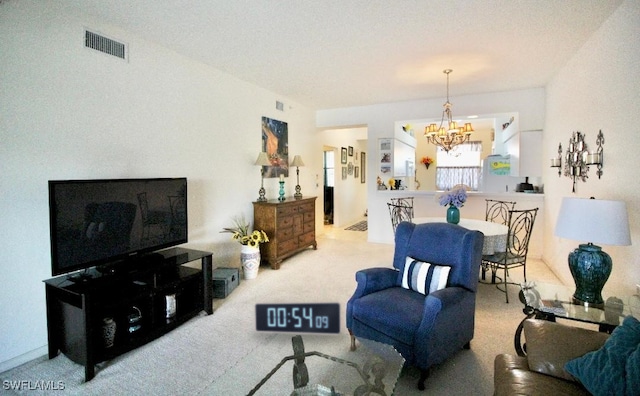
**0:54:09**
